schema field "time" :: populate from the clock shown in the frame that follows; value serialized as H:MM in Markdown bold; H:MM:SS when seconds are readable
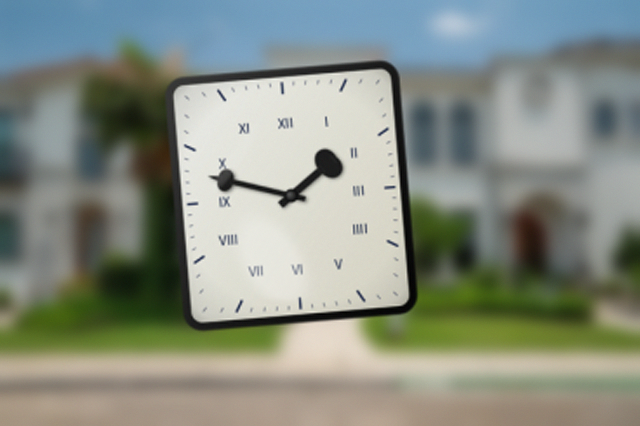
**1:48**
